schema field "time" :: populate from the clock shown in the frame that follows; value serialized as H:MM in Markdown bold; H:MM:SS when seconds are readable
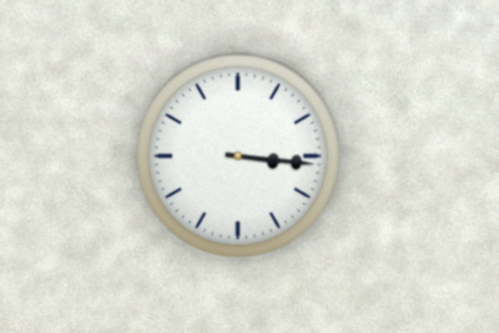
**3:16**
